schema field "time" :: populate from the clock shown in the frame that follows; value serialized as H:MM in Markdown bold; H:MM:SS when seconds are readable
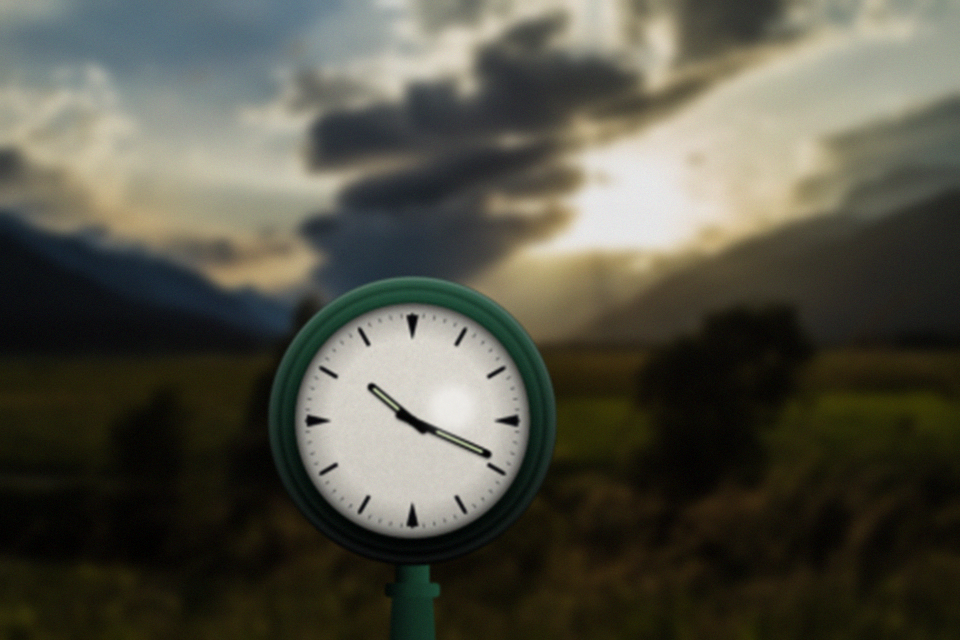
**10:19**
